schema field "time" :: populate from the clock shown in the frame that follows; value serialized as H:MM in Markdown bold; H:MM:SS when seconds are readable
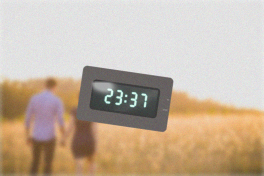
**23:37**
